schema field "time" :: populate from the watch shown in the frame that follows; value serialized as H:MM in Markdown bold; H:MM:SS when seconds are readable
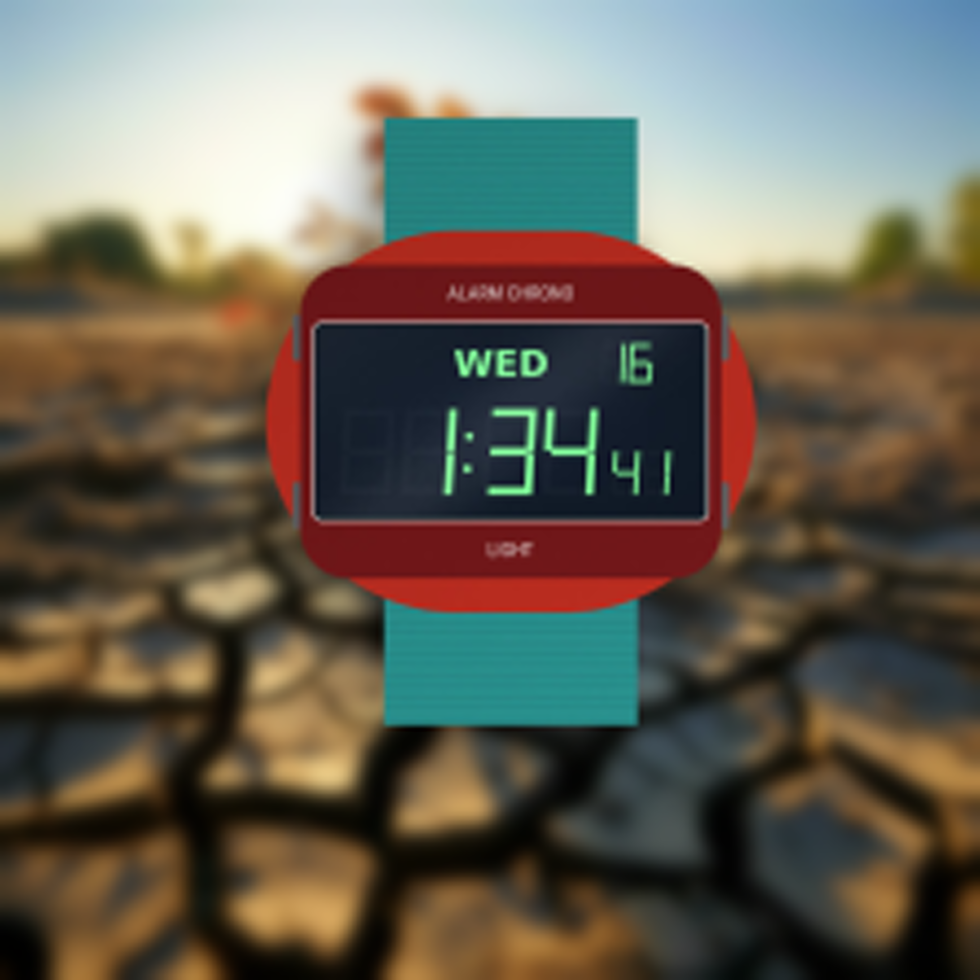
**1:34:41**
